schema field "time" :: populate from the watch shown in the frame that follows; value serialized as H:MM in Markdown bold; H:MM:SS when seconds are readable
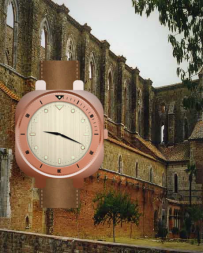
**9:19**
